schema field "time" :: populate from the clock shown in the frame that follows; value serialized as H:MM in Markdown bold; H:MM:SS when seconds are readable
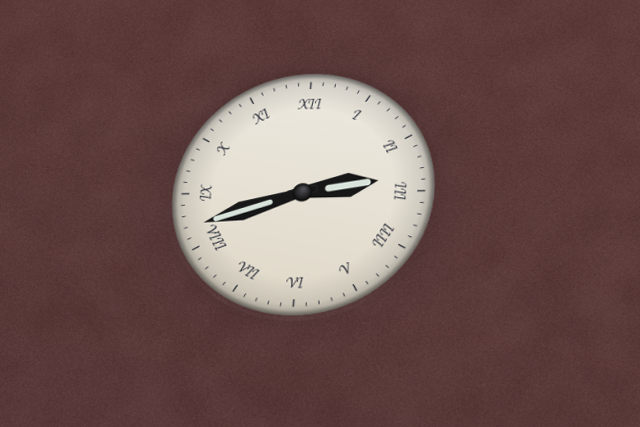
**2:42**
